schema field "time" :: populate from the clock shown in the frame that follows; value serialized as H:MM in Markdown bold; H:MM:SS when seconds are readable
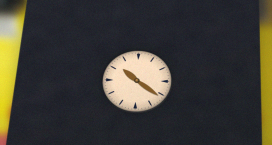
**10:21**
